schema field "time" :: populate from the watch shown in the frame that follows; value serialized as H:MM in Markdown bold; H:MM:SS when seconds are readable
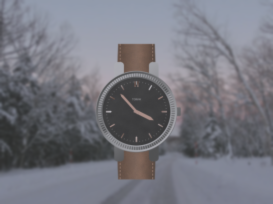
**3:53**
